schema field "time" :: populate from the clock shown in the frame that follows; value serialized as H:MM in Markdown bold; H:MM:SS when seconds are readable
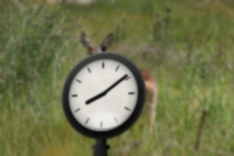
**8:09**
